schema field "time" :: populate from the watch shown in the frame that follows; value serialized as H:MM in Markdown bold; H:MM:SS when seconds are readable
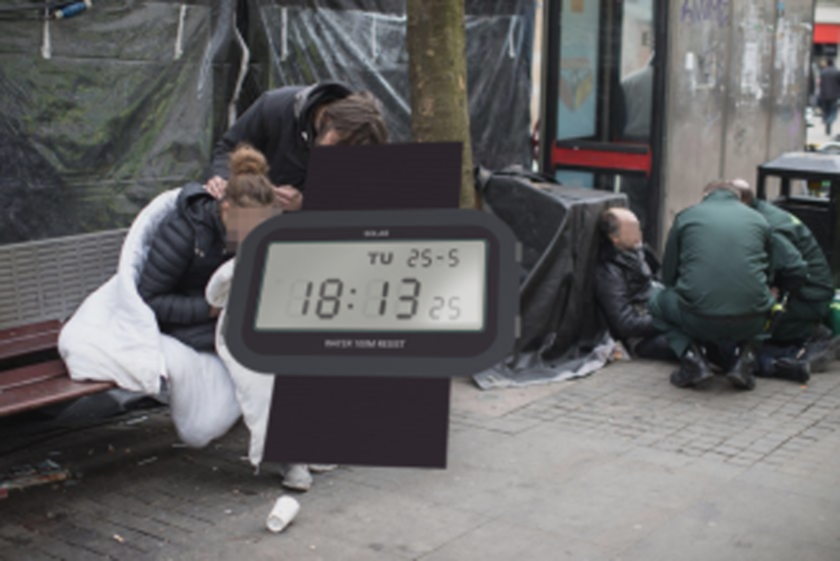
**18:13:25**
